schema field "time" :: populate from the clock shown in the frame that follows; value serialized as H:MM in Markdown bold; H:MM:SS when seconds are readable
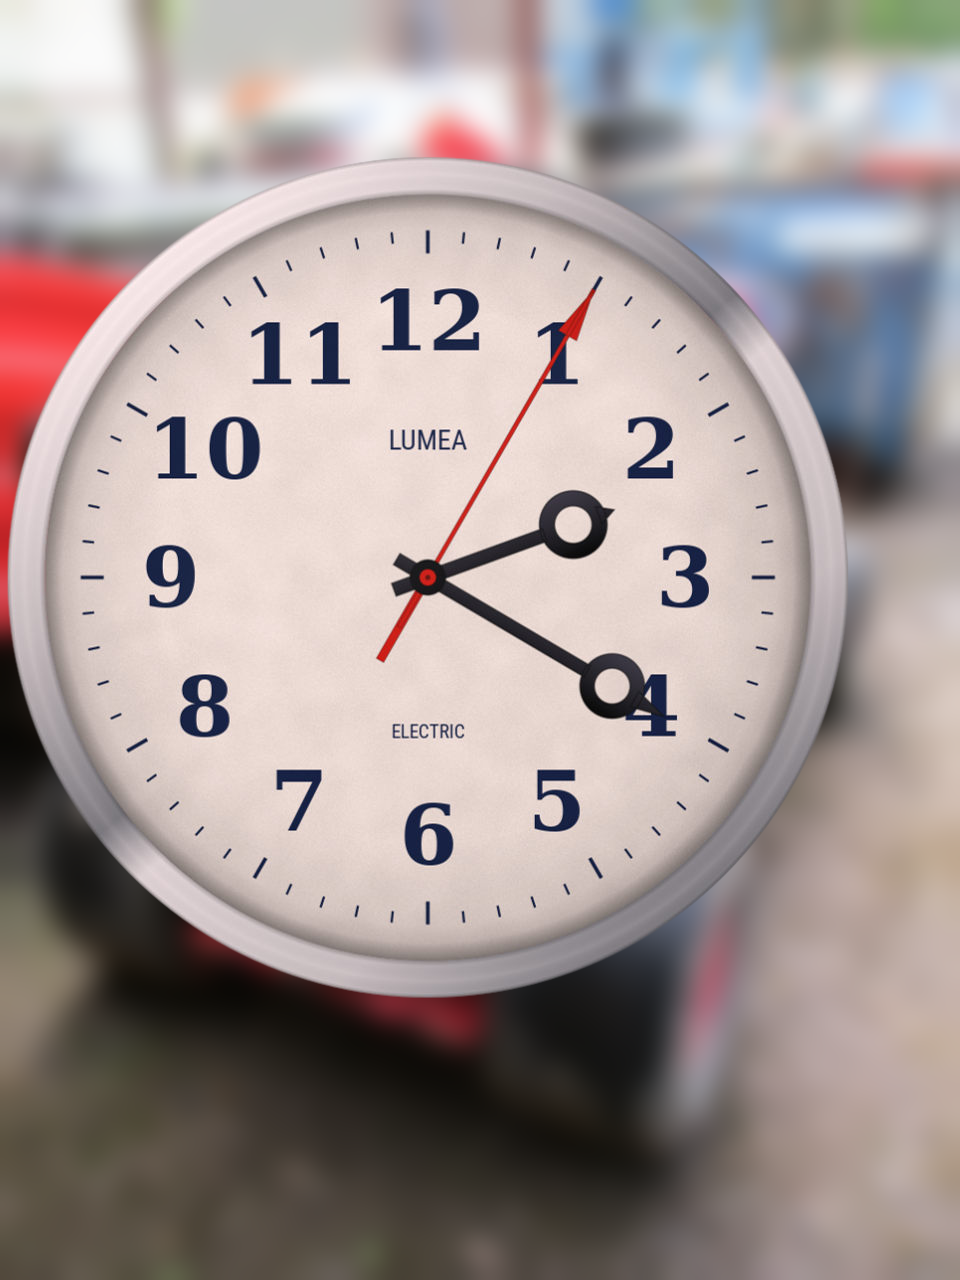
**2:20:05**
